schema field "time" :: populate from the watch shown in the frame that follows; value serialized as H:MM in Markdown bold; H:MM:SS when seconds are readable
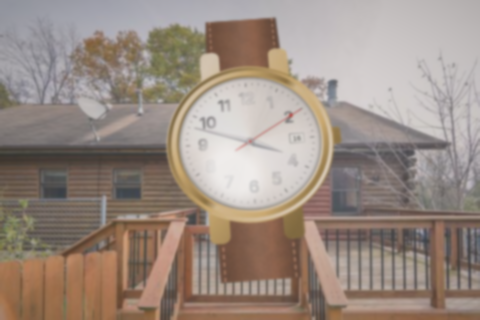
**3:48:10**
